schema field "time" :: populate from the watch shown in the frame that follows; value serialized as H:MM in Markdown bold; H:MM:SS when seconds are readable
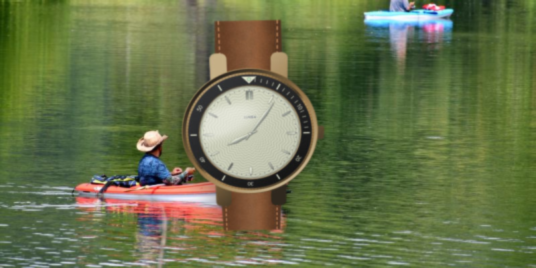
**8:06**
